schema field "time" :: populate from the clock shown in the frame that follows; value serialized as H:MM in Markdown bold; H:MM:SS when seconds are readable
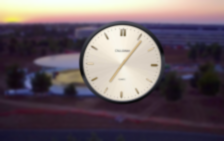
**7:06**
